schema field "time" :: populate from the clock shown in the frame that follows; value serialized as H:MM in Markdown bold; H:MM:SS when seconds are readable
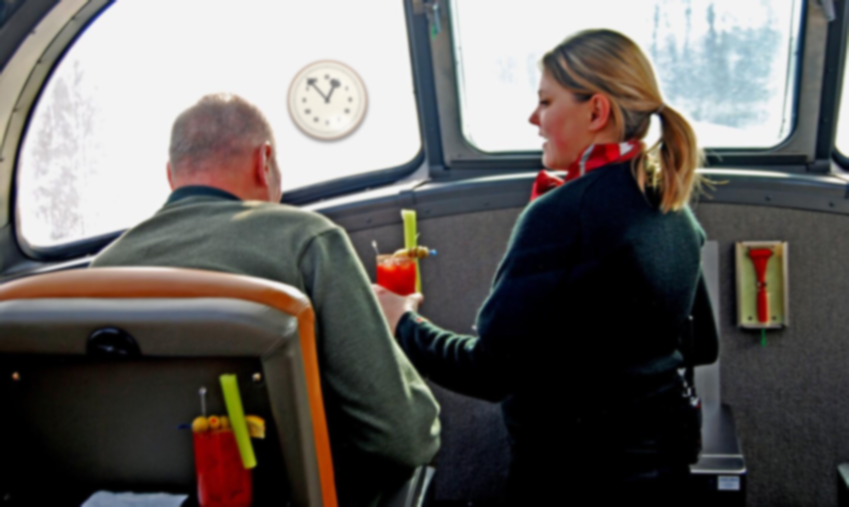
**12:53**
